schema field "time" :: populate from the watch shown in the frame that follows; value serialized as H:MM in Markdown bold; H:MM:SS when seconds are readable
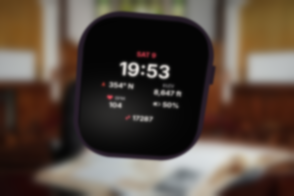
**19:53**
